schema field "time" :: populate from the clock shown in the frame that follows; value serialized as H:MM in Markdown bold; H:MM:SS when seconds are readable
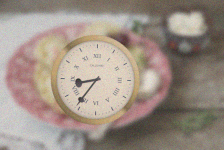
**8:36**
